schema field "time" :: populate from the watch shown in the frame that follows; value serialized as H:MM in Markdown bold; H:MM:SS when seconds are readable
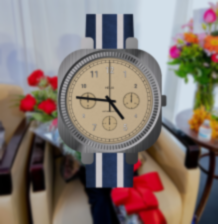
**4:46**
